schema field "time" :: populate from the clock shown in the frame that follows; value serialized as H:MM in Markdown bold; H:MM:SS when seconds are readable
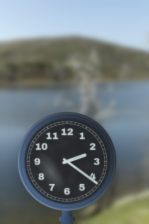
**2:21**
